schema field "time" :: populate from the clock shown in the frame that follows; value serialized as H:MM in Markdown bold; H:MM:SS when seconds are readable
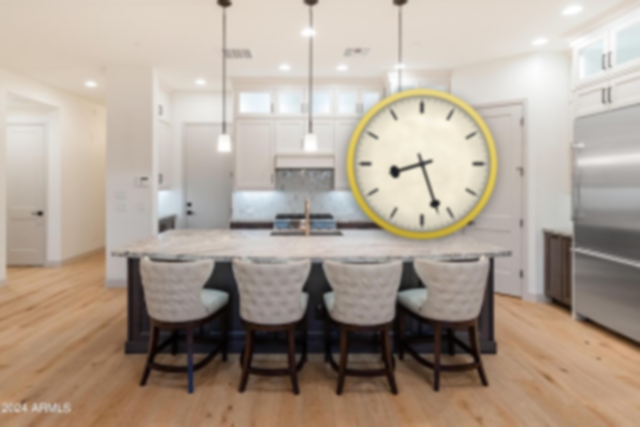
**8:27**
